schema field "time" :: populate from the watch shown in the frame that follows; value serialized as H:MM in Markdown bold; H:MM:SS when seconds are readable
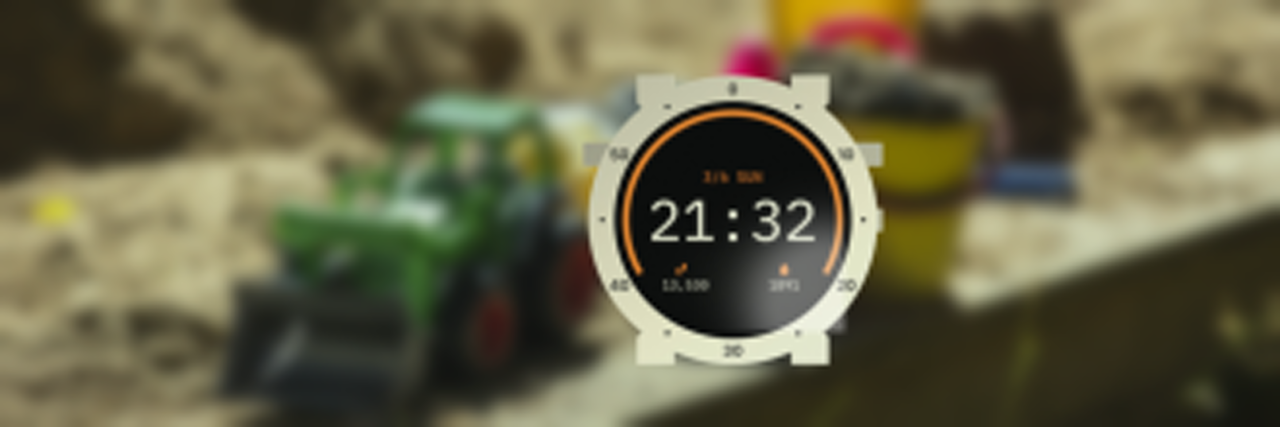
**21:32**
